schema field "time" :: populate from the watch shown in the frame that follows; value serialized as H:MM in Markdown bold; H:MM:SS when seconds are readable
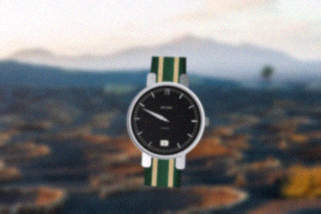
**9:49**
